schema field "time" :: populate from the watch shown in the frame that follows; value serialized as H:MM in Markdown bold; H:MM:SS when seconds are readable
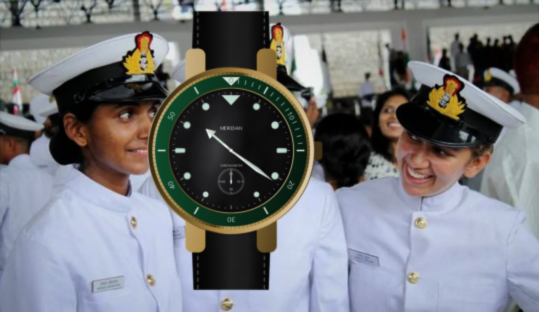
**10:21**
